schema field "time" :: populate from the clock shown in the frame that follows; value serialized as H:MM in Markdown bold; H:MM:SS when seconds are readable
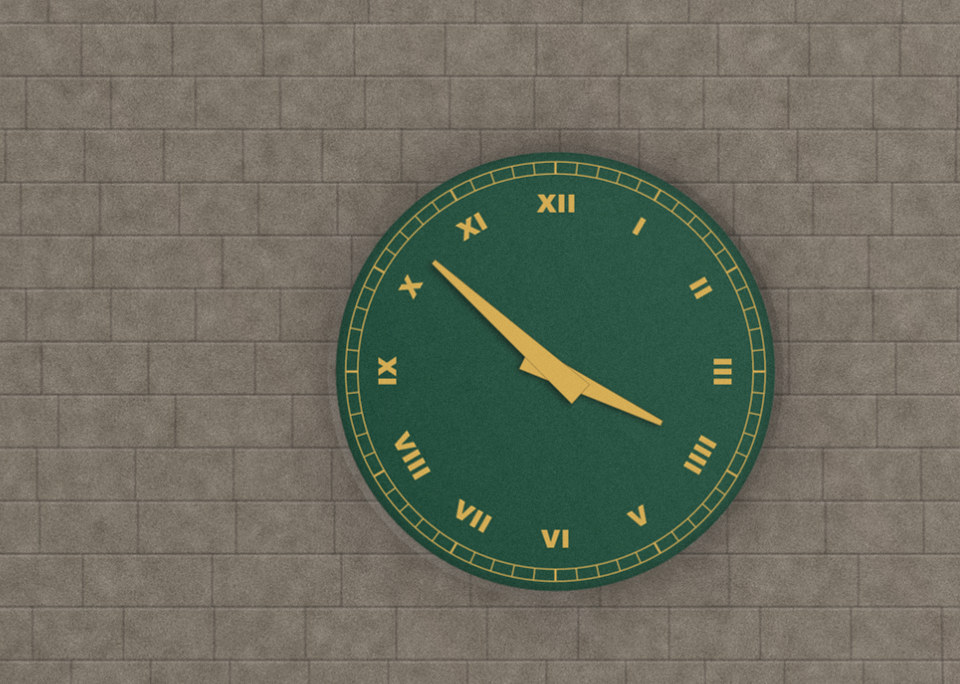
**3:52**
